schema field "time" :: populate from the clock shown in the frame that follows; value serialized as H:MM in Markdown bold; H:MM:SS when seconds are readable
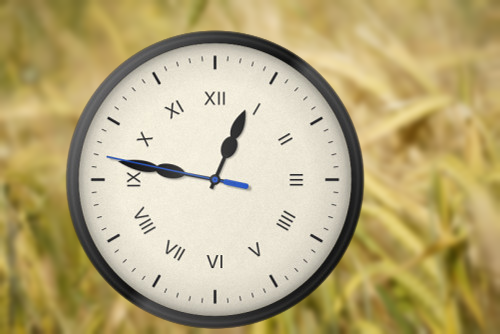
**12:46:47**
